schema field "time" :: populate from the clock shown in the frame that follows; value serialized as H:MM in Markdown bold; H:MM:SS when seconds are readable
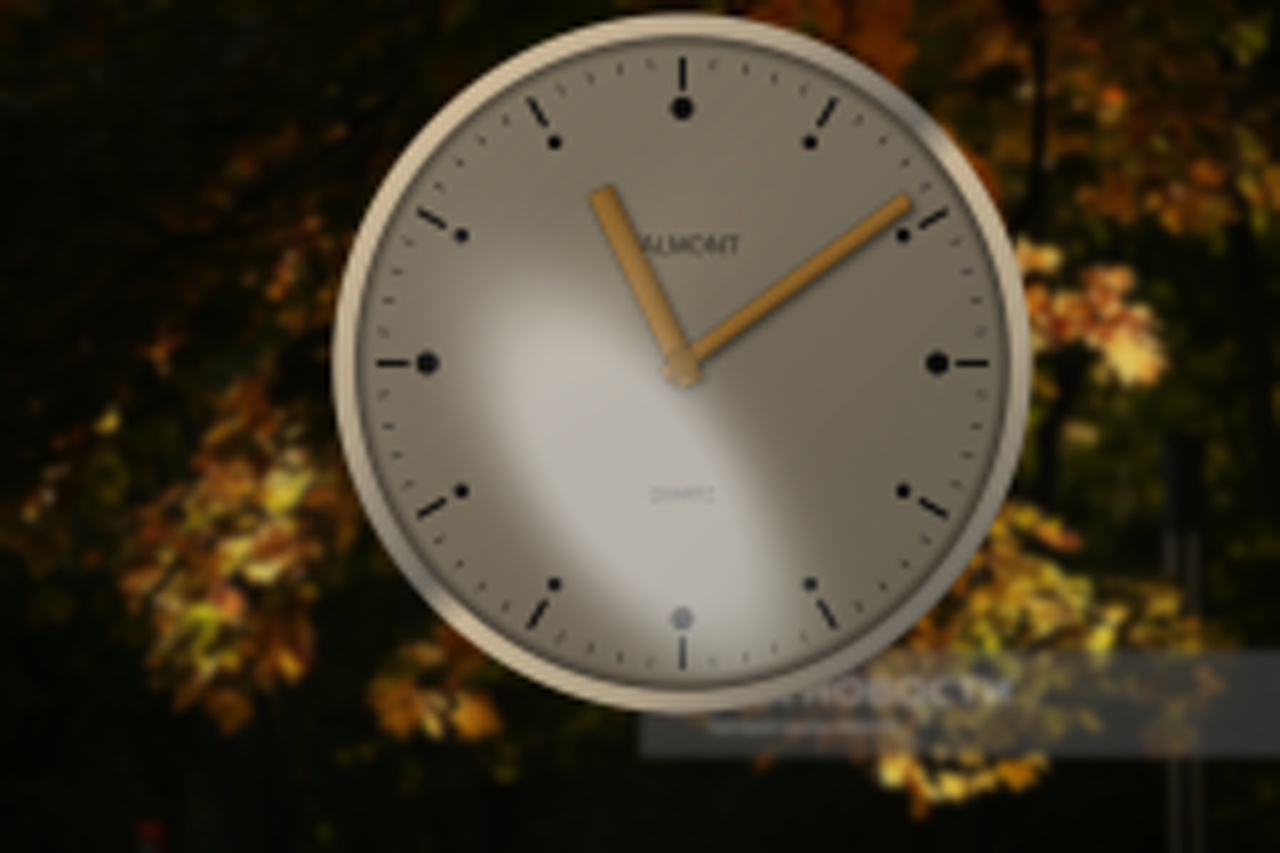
**11:09**
